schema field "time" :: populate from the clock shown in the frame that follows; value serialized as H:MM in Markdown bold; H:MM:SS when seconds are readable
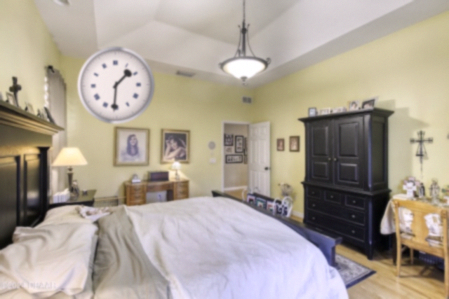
**1:31**
